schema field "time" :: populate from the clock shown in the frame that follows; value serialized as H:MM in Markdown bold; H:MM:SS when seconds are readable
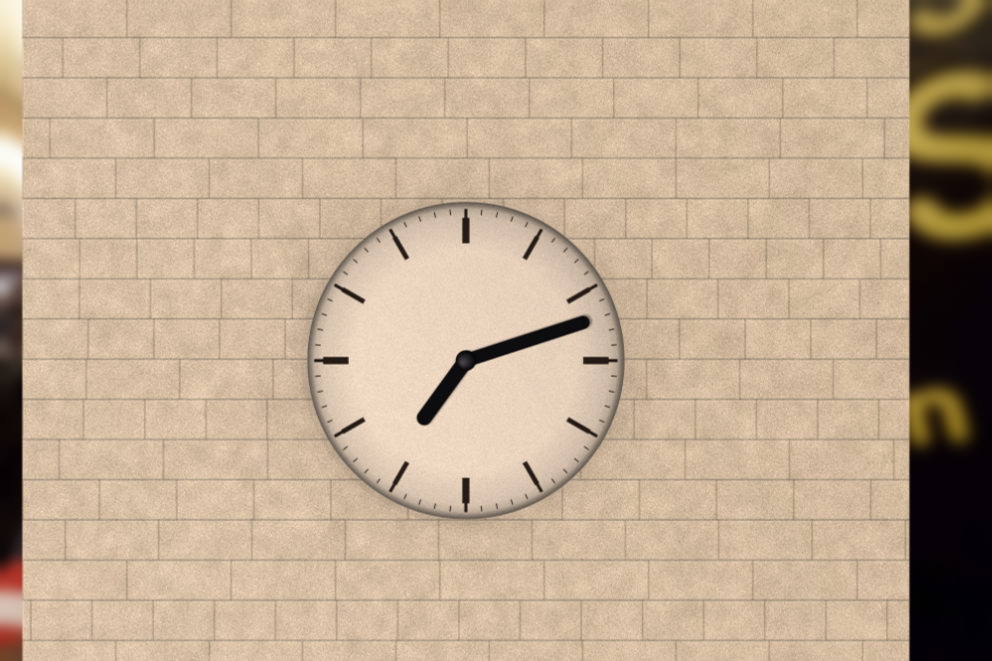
**7:12**
